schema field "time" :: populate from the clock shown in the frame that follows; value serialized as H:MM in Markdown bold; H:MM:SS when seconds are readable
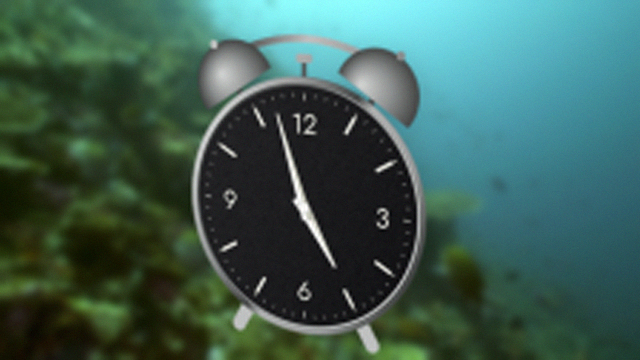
**4:57**
